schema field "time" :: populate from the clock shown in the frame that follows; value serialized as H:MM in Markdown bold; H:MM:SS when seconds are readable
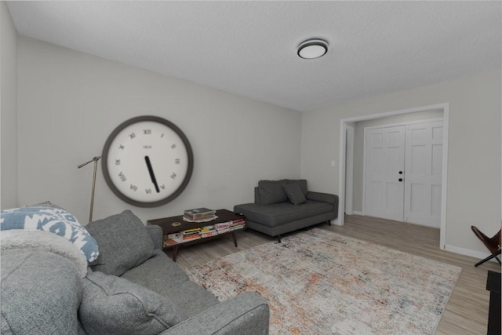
**5:27**
